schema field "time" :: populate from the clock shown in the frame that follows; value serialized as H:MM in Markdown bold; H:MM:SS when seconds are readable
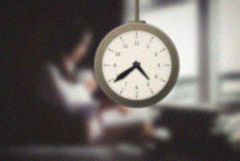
**4:39**
